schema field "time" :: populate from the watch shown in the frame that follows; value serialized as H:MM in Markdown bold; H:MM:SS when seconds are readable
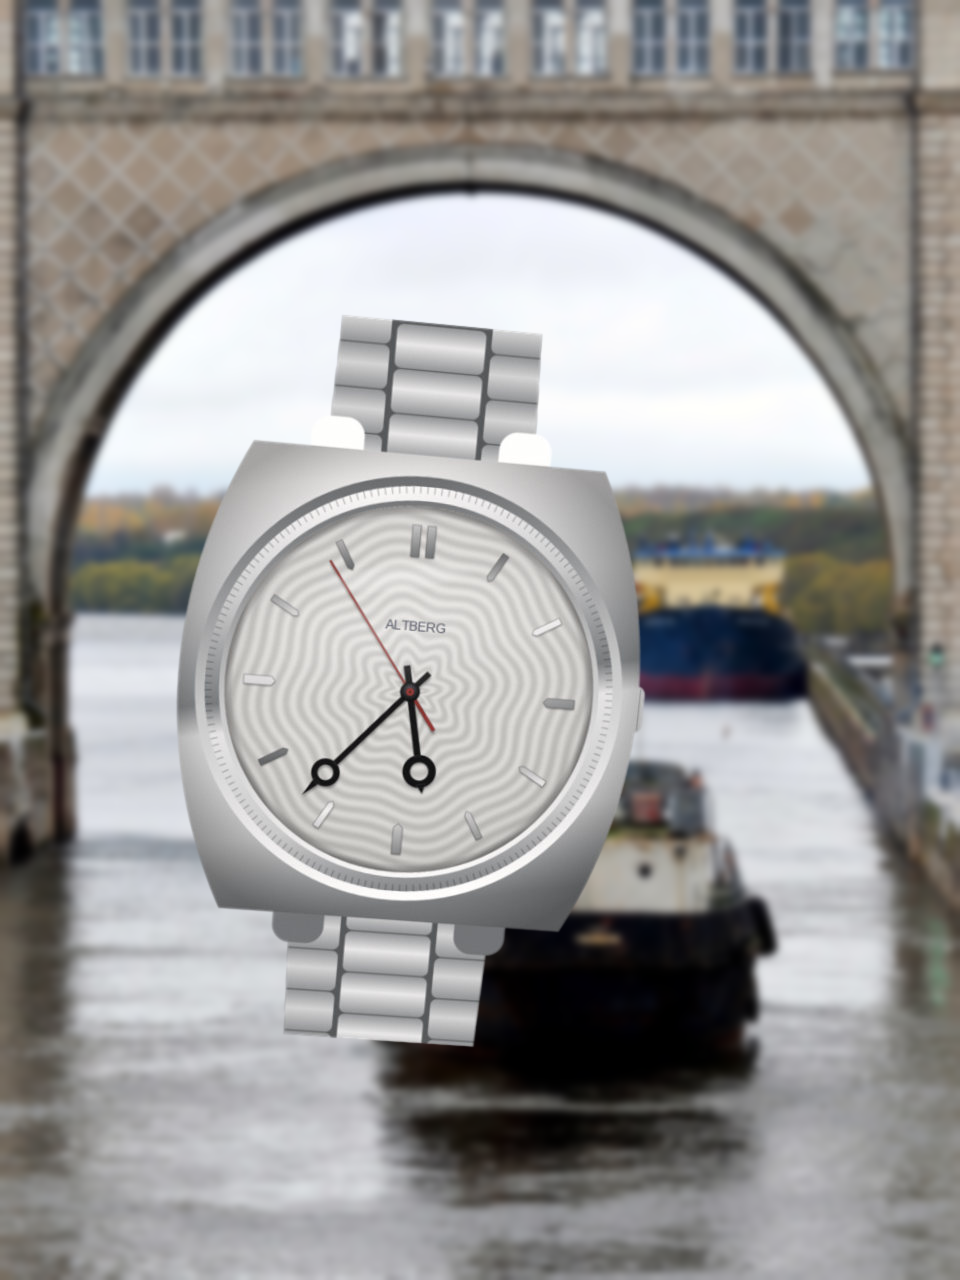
**5:36:54**
